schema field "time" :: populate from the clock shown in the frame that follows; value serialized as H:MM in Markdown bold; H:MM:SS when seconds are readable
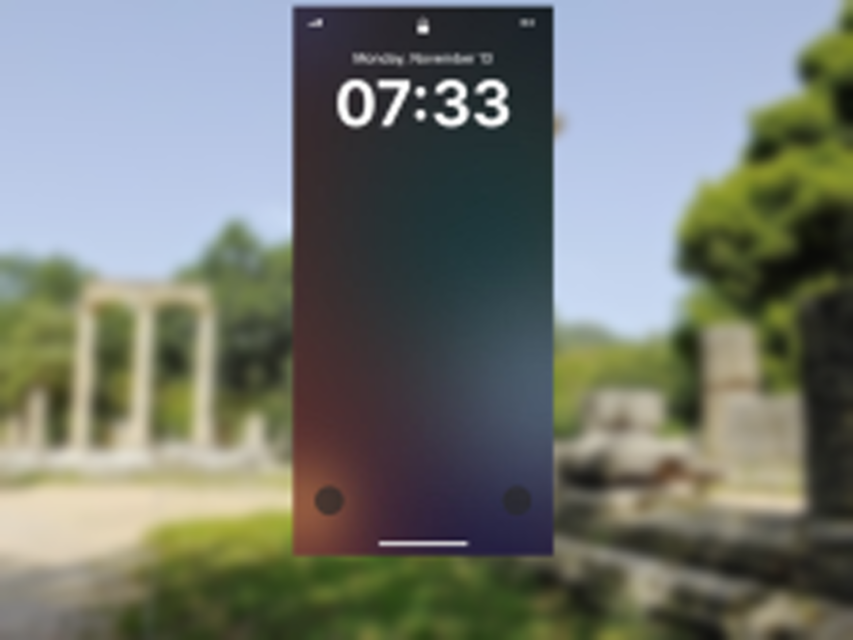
**7:33**
